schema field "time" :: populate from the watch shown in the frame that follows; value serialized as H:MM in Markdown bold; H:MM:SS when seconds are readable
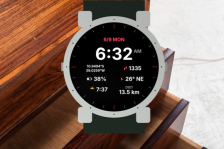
**6:32**
